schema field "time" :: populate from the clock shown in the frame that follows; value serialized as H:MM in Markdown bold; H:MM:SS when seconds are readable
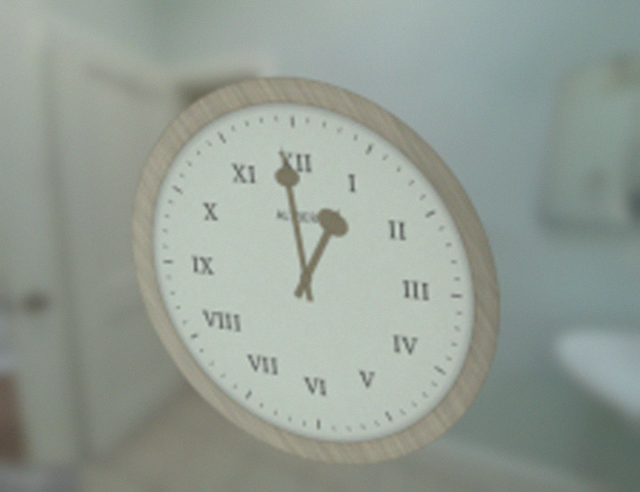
**12:59**
